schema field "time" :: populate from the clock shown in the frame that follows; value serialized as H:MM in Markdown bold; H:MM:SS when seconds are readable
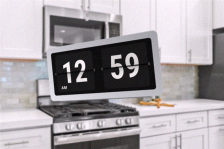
**12:59**
